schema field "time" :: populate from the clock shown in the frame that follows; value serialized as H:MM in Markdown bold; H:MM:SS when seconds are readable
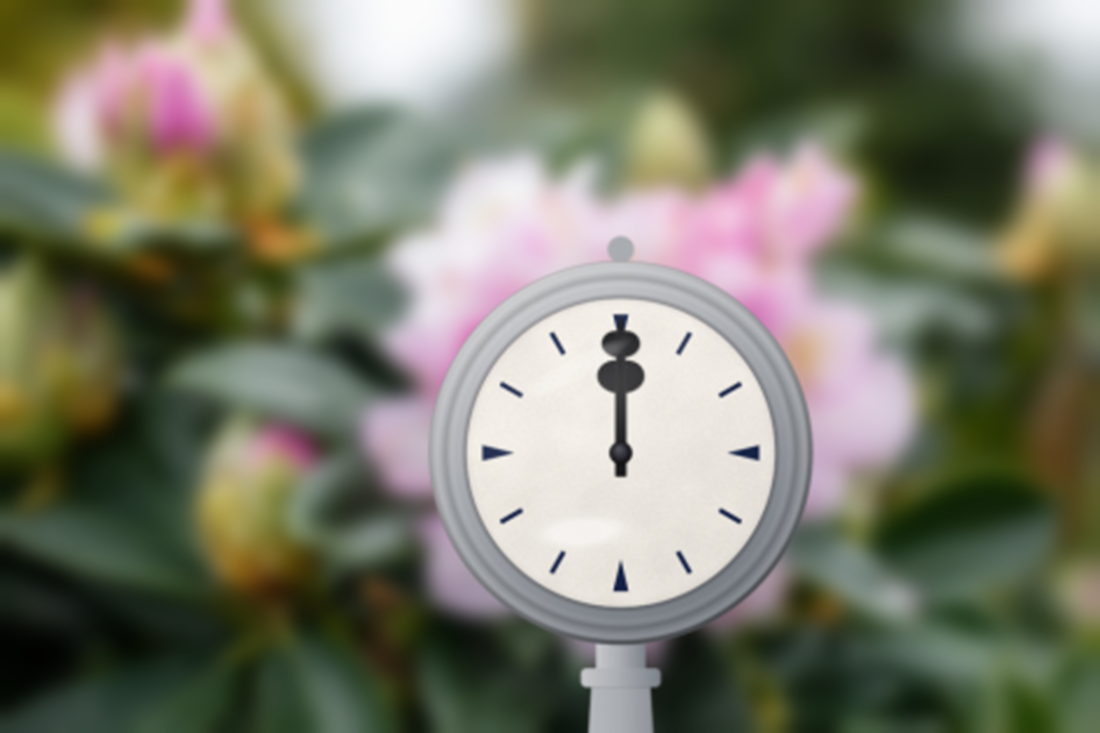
**12:00**
